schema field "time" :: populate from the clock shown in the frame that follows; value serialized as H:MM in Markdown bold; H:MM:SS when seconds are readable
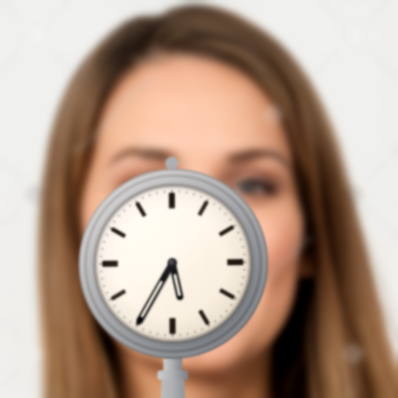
**5:35**
